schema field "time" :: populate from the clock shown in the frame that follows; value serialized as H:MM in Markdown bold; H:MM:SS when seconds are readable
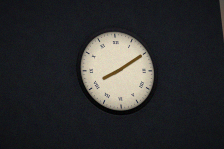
**8:10**
